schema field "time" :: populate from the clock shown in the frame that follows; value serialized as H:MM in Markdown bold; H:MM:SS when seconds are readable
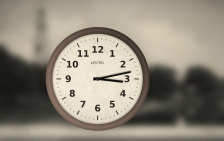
**3:13**
